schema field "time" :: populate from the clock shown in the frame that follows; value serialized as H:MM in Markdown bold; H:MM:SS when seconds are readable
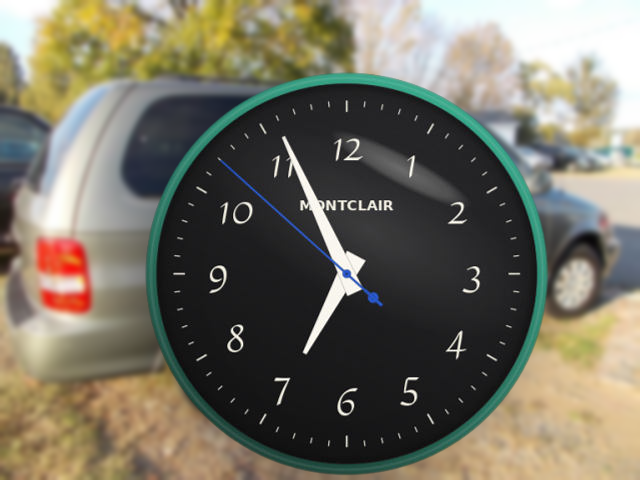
**6:55:52**
